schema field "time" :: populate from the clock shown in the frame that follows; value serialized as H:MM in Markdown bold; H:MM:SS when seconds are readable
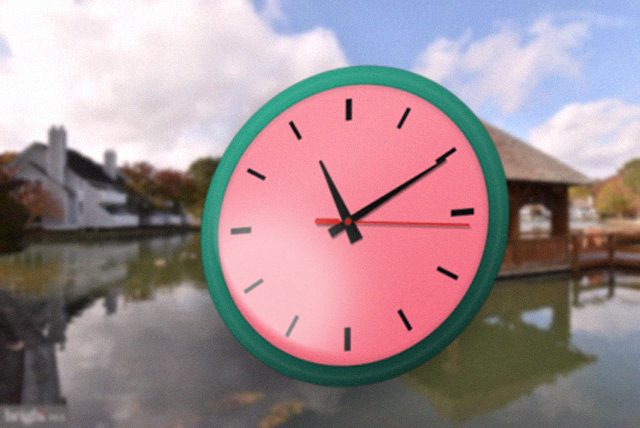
**11:10:16**
